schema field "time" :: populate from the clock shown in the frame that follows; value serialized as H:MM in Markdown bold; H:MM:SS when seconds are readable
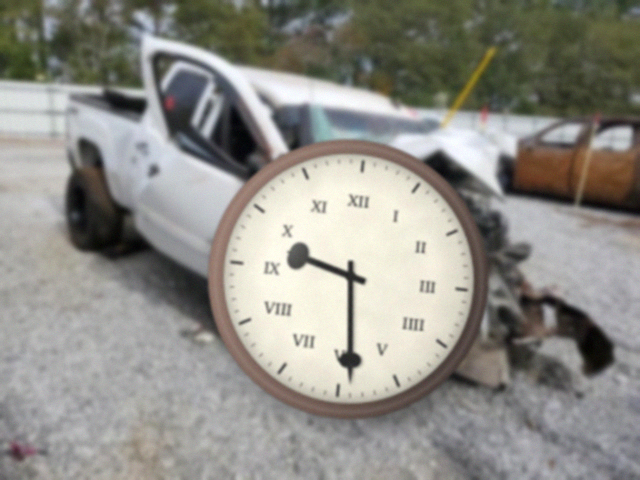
**9:29**
